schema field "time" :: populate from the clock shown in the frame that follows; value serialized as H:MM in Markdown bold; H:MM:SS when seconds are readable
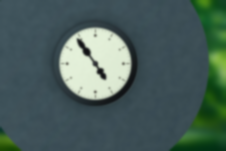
**4:54**
